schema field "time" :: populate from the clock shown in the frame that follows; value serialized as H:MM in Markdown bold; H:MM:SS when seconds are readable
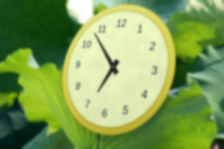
**6:53**
